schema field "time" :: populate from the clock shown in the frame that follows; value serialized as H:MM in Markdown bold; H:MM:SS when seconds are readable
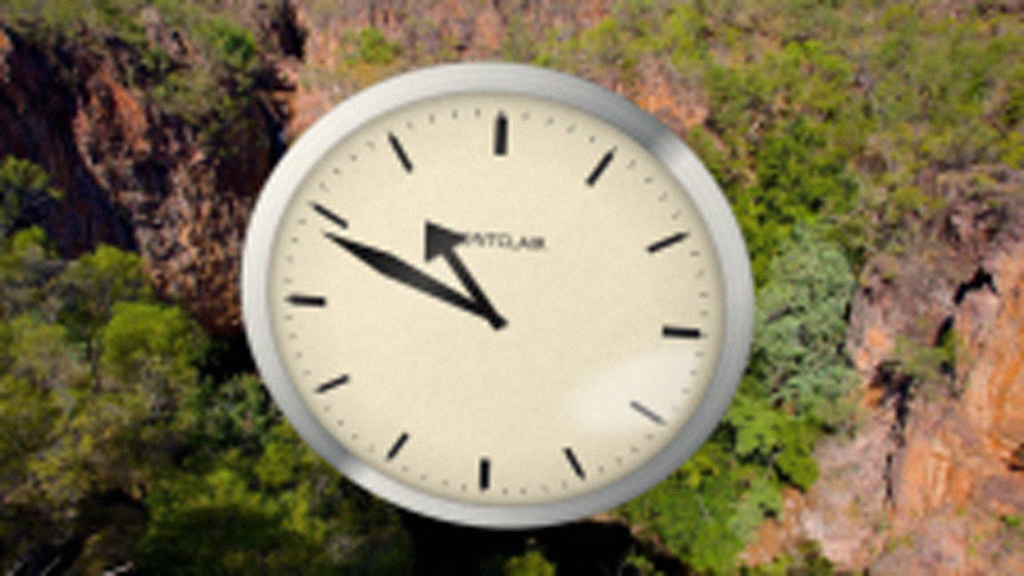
**10:49**
